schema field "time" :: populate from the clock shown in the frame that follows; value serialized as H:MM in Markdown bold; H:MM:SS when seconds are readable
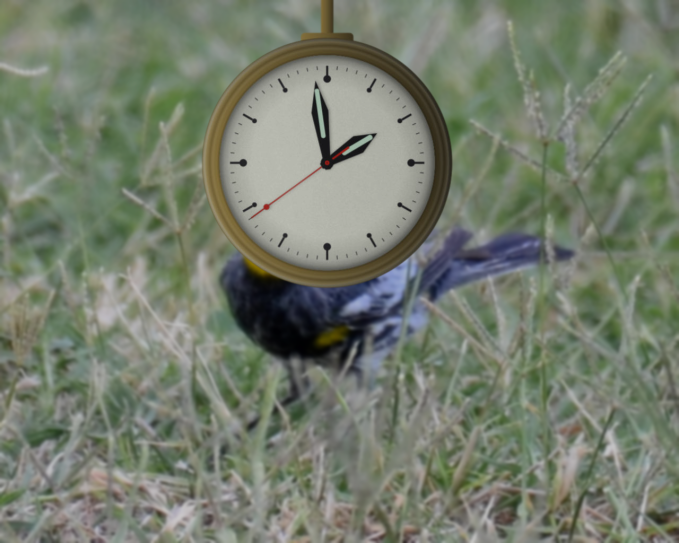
**1:58:39**
